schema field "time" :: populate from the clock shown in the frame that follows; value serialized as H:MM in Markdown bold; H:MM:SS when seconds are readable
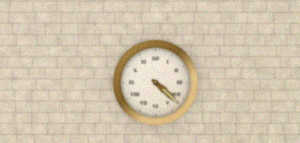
**4:22**
